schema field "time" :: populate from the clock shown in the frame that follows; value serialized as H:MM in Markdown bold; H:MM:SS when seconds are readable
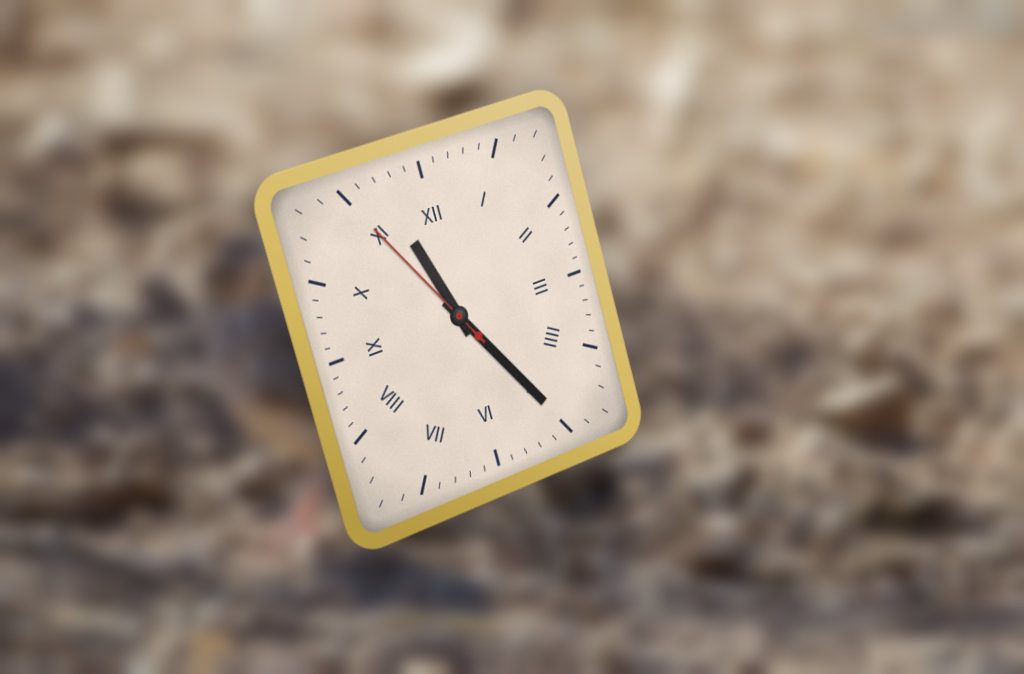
**11:24:55**
